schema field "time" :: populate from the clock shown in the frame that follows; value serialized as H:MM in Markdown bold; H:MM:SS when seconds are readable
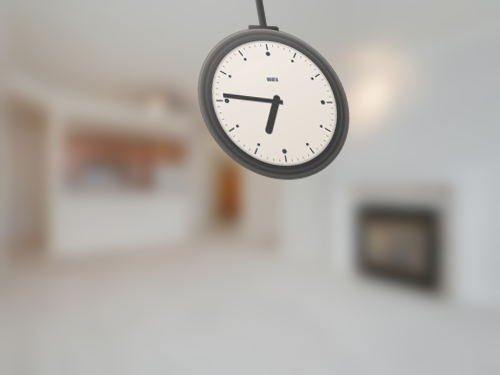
**6:46**
